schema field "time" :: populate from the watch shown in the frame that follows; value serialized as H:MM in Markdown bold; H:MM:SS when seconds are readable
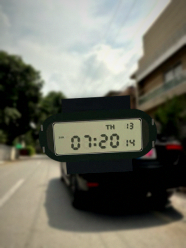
**7:20:14**
